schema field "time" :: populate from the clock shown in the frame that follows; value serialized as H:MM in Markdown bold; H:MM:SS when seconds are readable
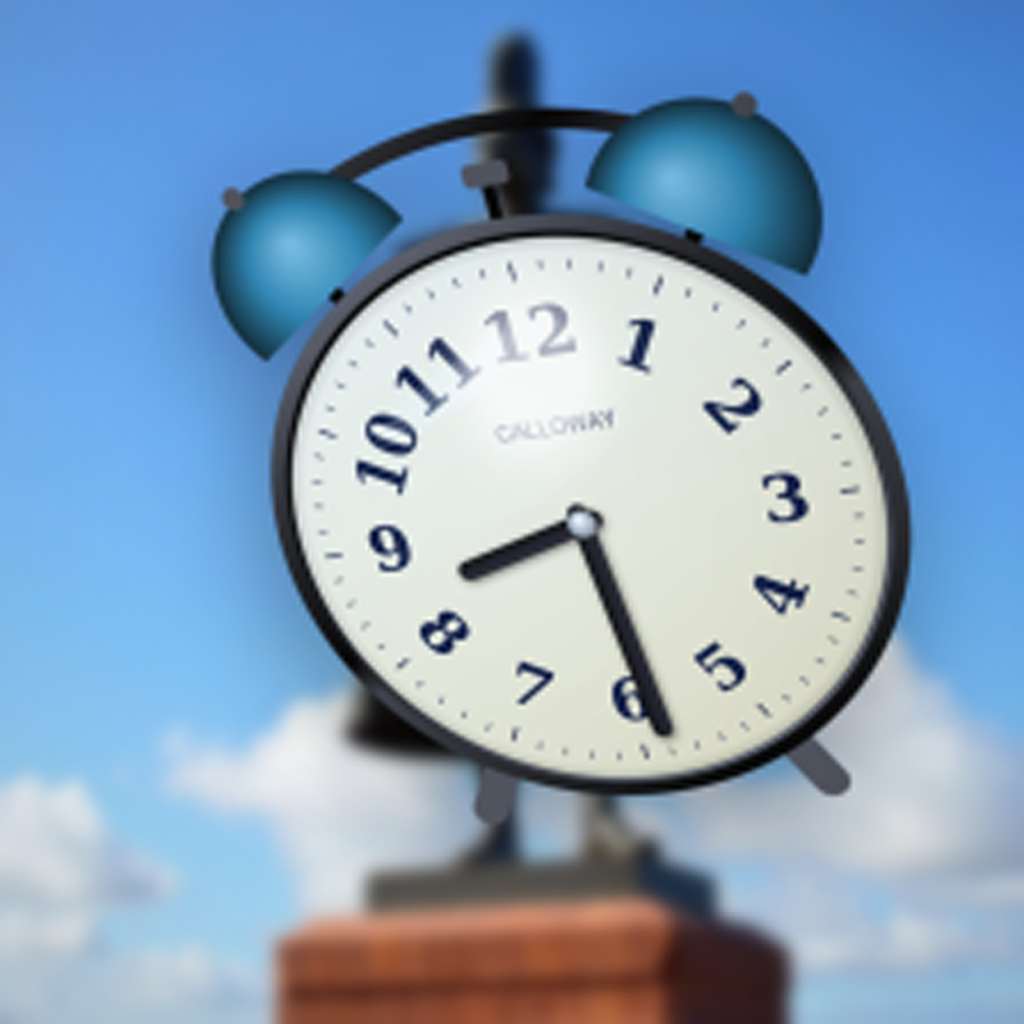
**8:29**
